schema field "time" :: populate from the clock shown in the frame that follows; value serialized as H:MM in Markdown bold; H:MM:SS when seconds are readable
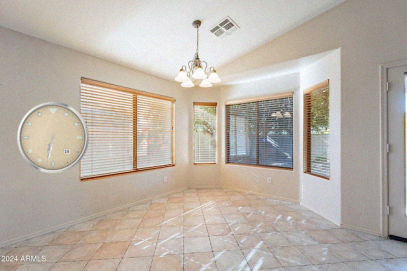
**6:32**
